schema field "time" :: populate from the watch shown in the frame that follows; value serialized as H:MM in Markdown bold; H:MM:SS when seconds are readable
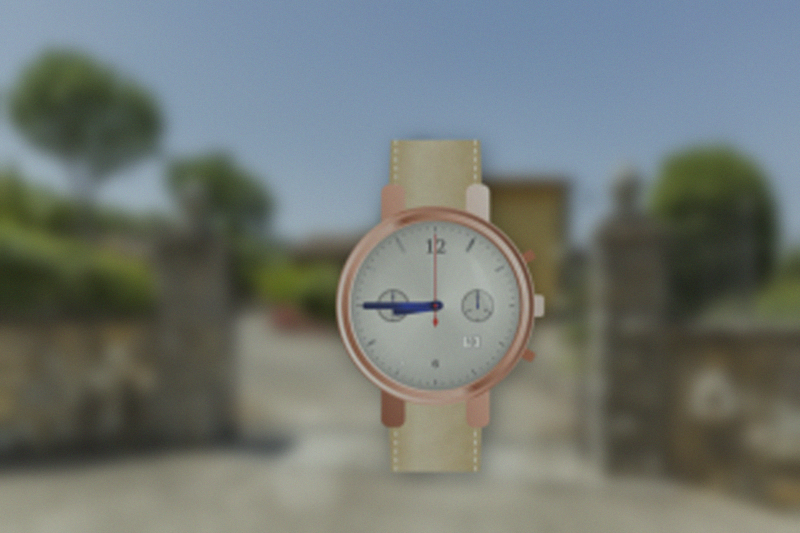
**8:45**
